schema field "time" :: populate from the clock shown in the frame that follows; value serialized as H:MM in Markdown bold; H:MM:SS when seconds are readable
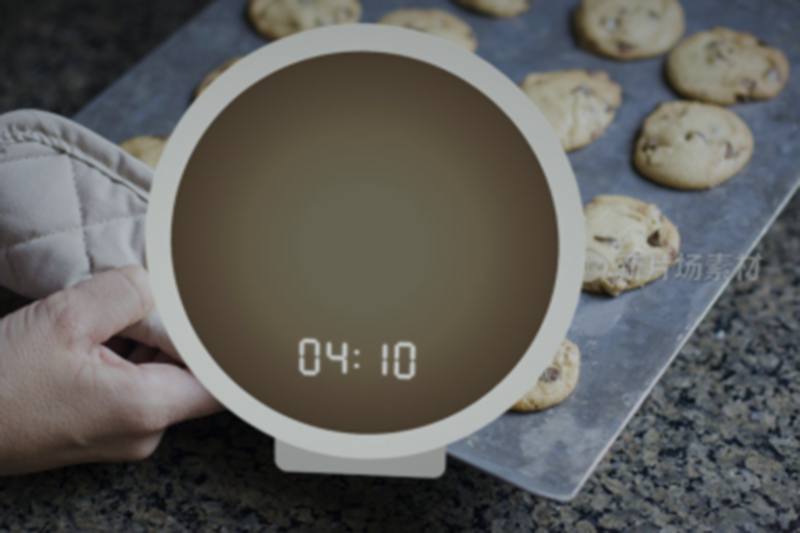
**4:10**
